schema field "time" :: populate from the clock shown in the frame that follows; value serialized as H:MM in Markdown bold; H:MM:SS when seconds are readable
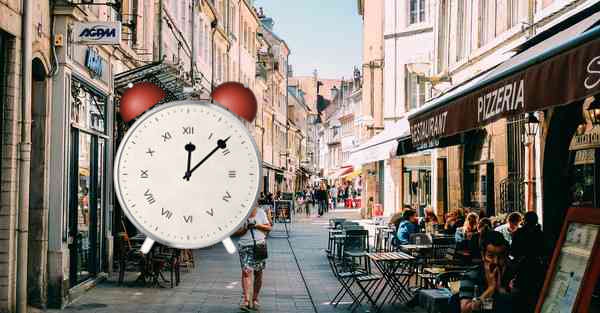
**12:08**
